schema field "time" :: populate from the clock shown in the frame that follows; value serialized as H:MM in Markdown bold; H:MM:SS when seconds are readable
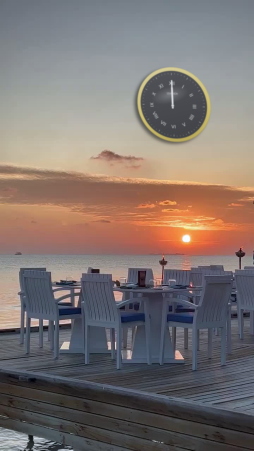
**12:00**
